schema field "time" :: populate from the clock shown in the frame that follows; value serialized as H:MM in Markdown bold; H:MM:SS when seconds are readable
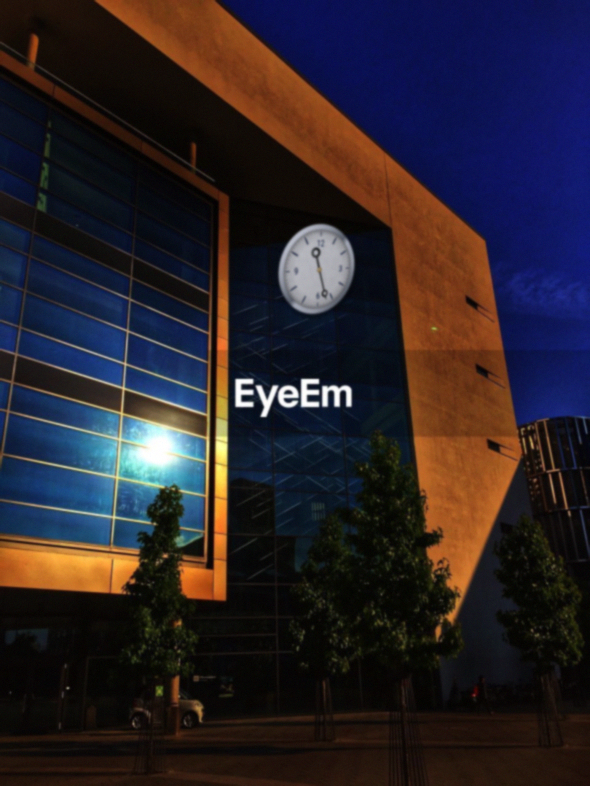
**11:27**
